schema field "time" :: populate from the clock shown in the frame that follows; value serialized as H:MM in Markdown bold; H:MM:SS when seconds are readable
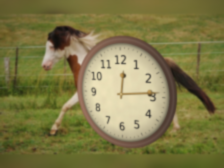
**12:14**
